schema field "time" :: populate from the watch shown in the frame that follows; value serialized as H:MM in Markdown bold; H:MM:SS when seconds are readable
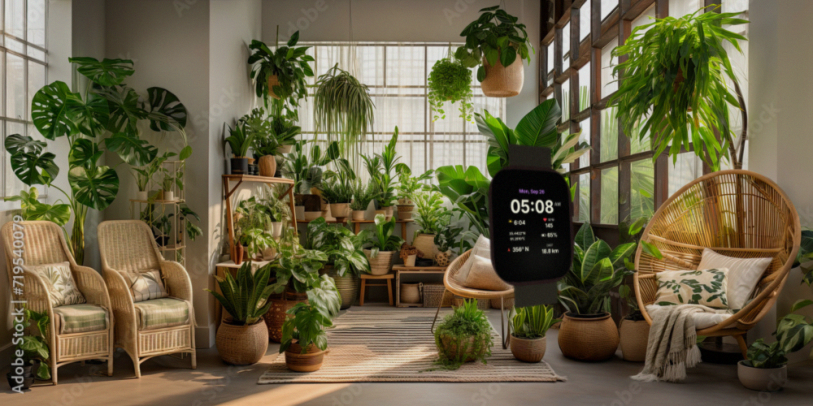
**5:08**
